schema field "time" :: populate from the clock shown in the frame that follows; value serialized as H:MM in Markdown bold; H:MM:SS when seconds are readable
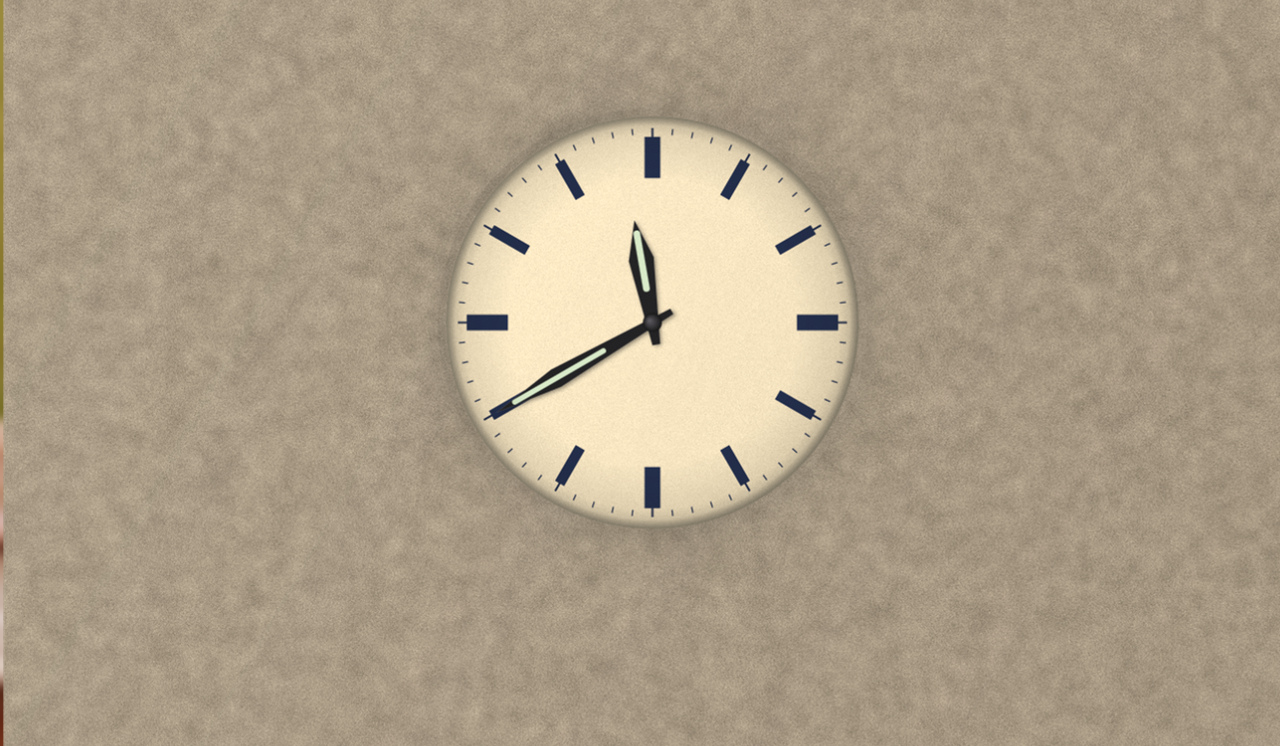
**11:40**
